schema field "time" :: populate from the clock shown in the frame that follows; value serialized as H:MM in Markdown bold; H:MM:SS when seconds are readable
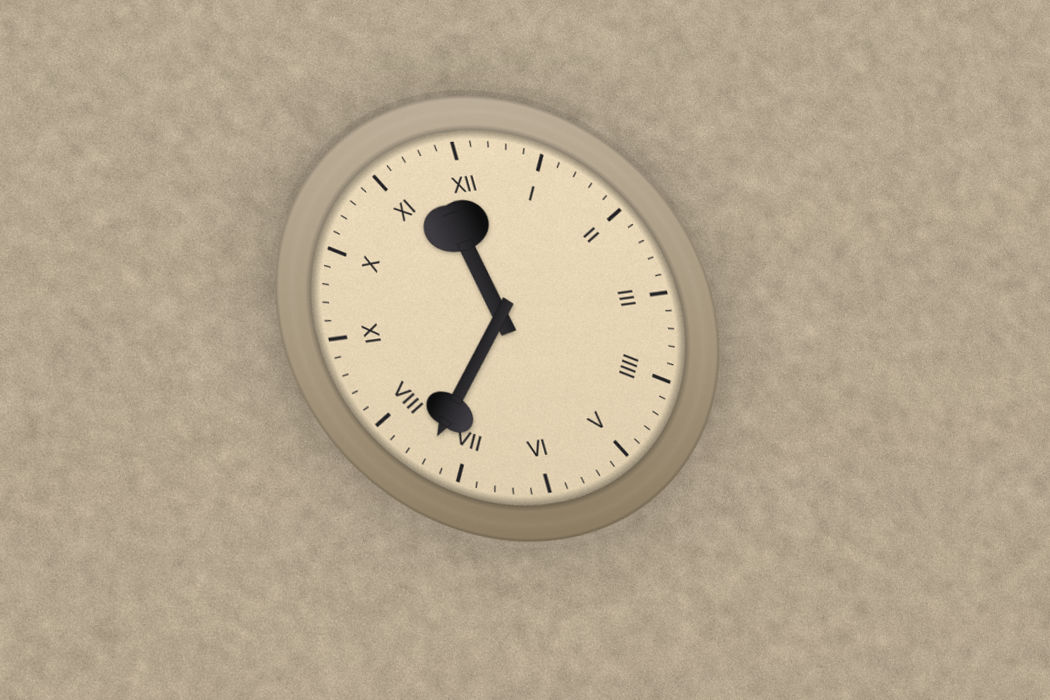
**11:37**
